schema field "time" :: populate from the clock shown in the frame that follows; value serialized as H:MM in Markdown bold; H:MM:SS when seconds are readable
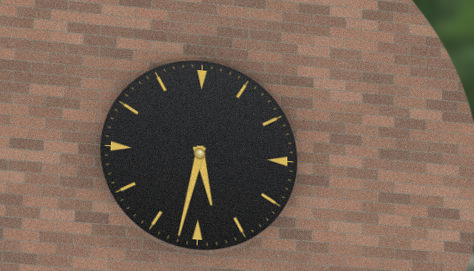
**5:32**
